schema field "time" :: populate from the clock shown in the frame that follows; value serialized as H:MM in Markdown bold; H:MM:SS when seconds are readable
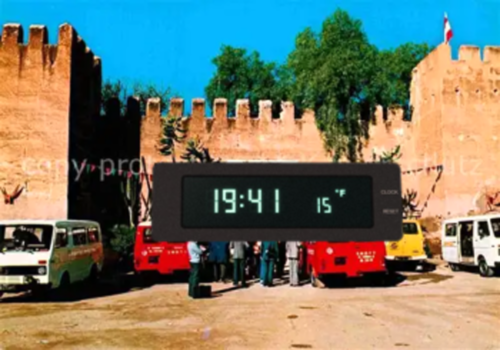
**19:41**
